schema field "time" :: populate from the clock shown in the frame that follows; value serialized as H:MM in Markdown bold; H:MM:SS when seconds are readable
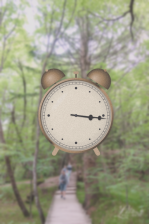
**3:16**
